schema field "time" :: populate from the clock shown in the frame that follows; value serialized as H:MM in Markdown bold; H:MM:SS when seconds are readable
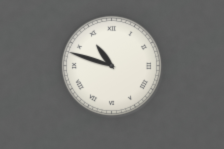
**10:48**
